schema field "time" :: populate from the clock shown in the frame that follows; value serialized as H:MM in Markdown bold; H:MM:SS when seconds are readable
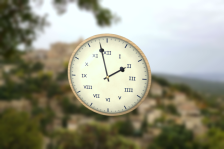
**1:58**
